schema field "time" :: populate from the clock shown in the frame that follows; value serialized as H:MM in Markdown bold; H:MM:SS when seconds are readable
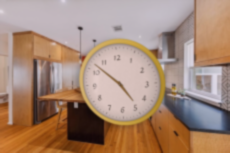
**4:52**
